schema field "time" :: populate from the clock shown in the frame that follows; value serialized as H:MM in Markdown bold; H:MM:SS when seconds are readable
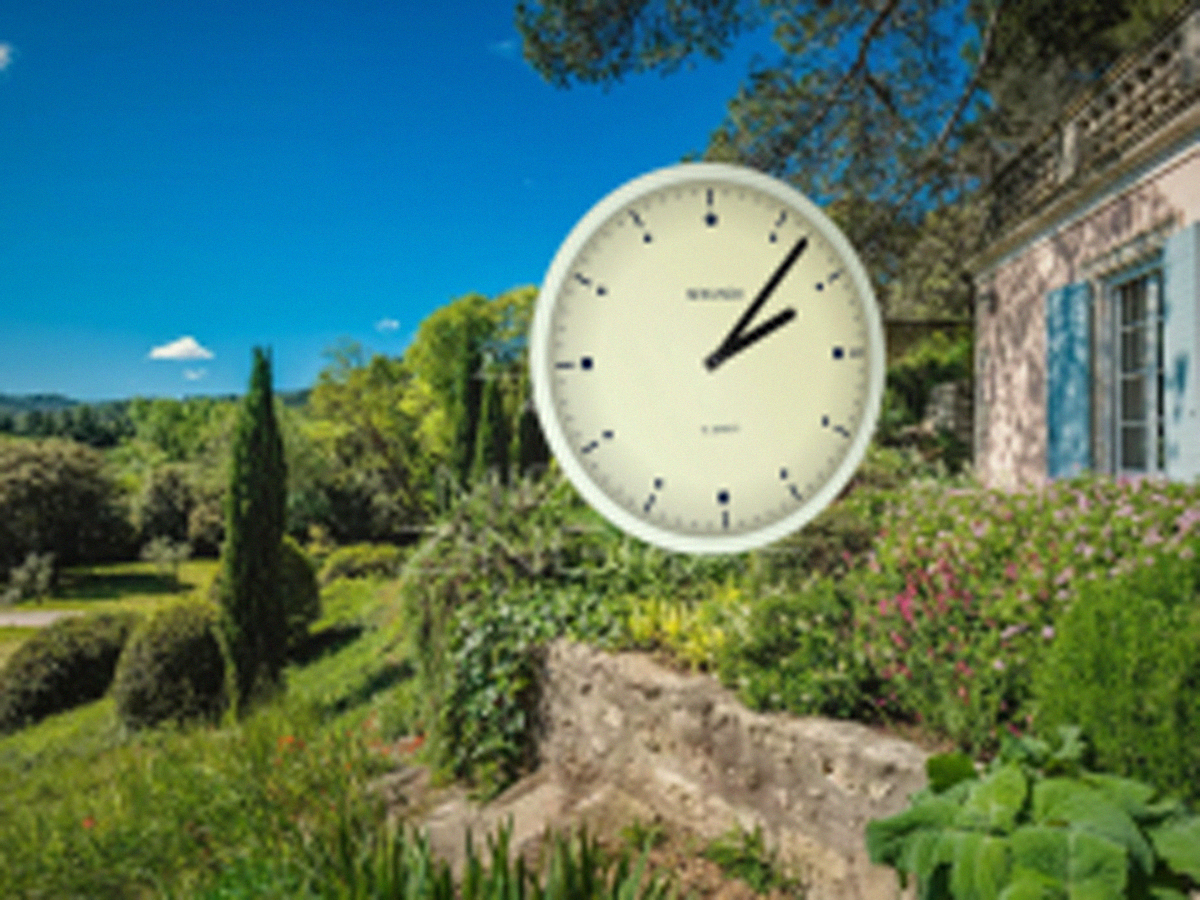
**2:07**
